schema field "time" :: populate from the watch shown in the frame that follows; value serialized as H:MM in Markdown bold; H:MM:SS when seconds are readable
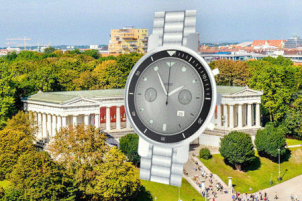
**1:55**
